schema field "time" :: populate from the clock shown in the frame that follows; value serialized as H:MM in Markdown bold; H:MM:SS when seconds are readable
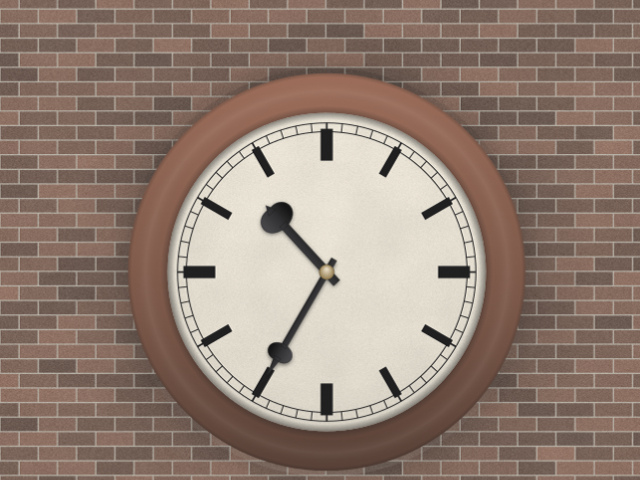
**10:35**
